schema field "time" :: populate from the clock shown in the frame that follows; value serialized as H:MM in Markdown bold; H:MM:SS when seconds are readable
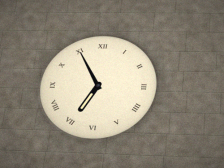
**6:55**
